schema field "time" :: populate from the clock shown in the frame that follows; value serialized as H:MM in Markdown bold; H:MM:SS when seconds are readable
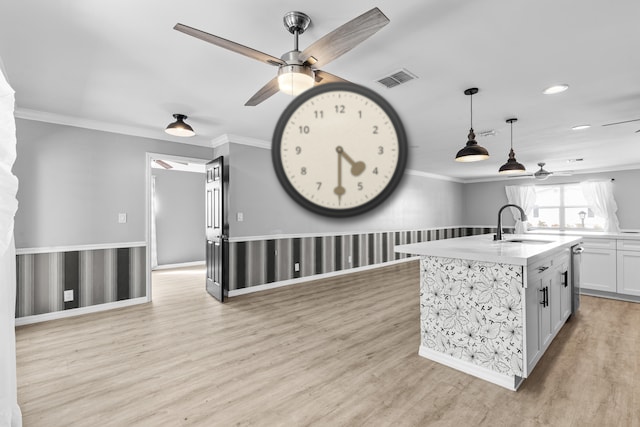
**4:30**
